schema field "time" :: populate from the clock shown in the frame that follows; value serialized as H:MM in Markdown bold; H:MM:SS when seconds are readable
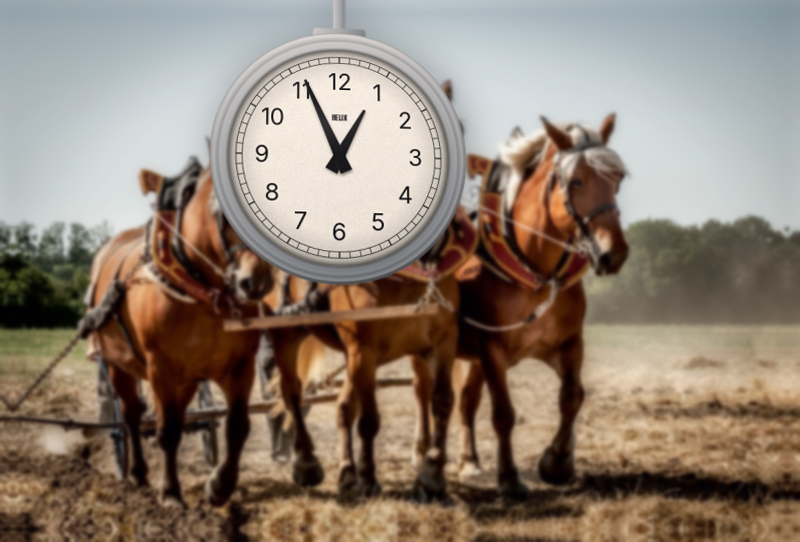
**12:56**
